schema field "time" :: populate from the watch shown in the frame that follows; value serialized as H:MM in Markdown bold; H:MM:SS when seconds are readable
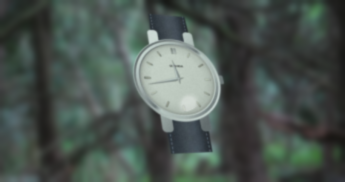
**11:43**
